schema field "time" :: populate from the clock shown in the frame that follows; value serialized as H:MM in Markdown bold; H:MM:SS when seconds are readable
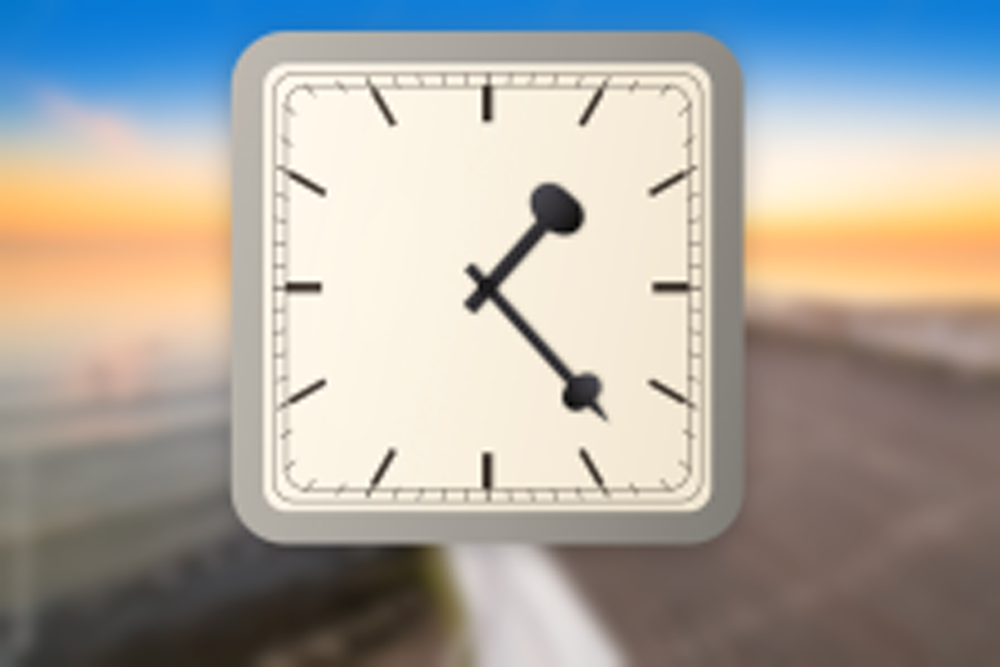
**1:23**
